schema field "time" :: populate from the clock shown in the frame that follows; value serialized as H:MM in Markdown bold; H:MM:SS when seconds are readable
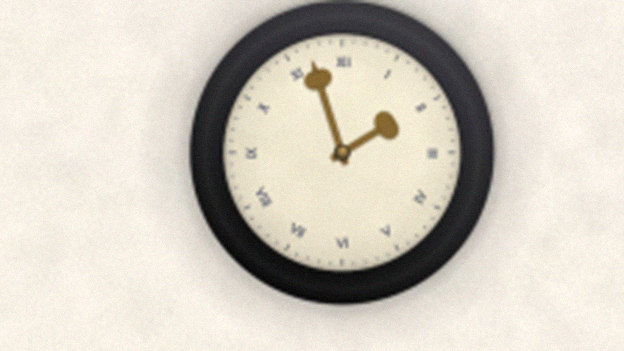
**1:57**
